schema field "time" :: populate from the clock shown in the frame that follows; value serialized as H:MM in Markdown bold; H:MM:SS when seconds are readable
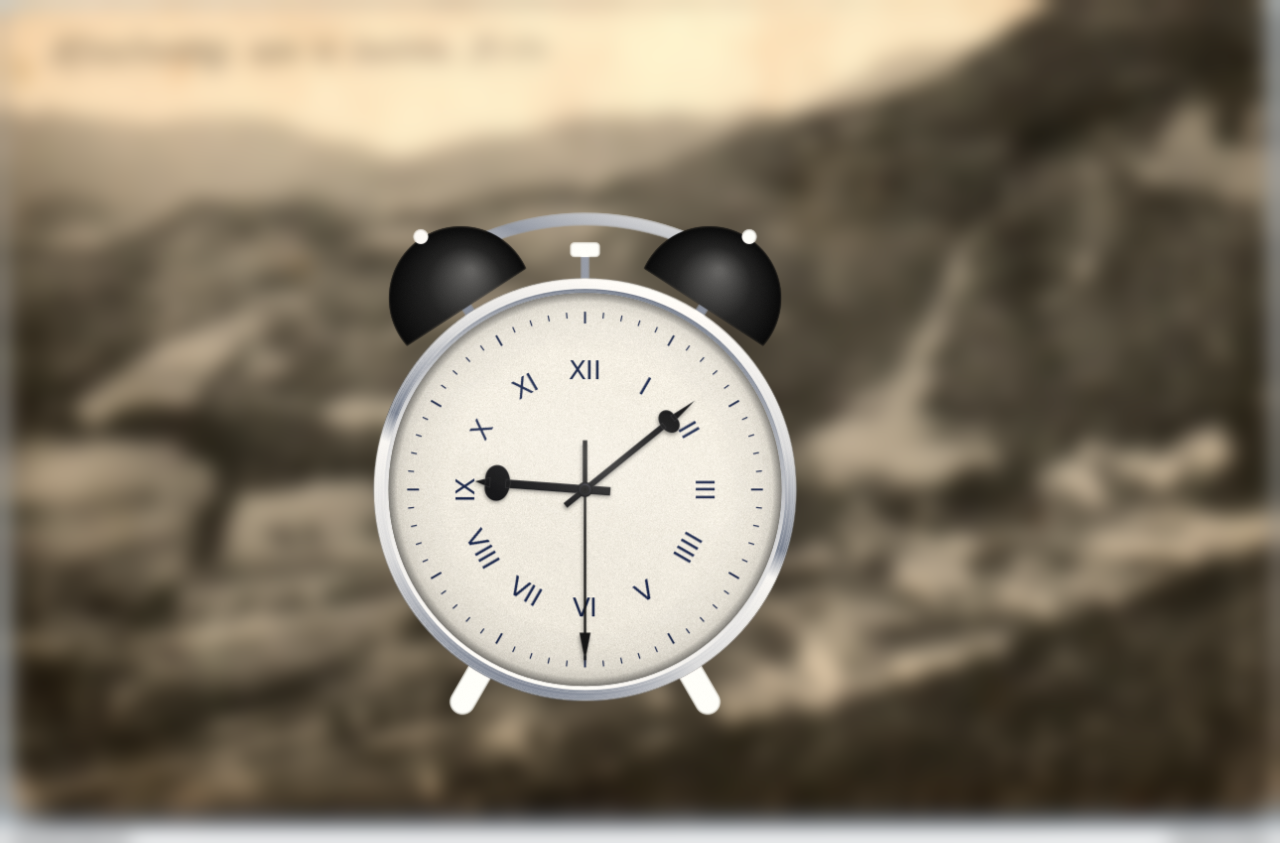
**9:08:30**
